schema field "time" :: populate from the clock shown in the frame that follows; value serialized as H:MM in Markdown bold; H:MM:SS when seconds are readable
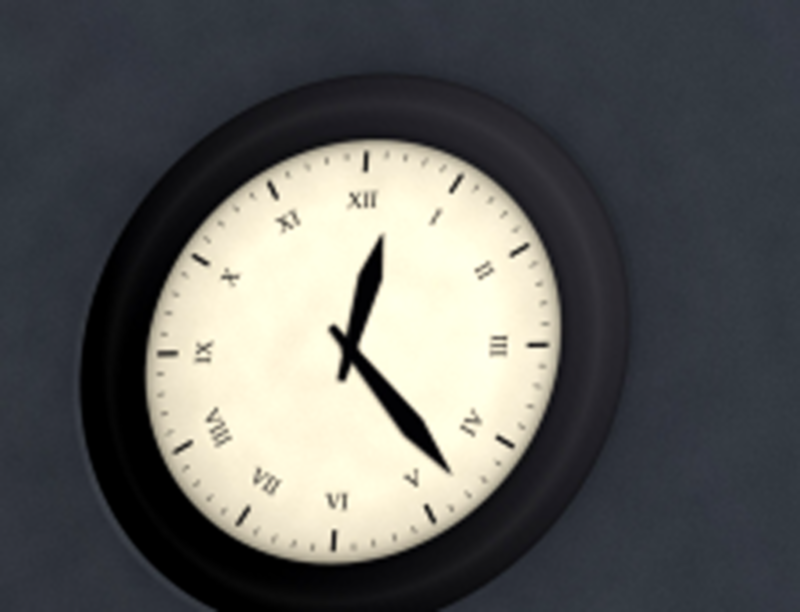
**12:23**
